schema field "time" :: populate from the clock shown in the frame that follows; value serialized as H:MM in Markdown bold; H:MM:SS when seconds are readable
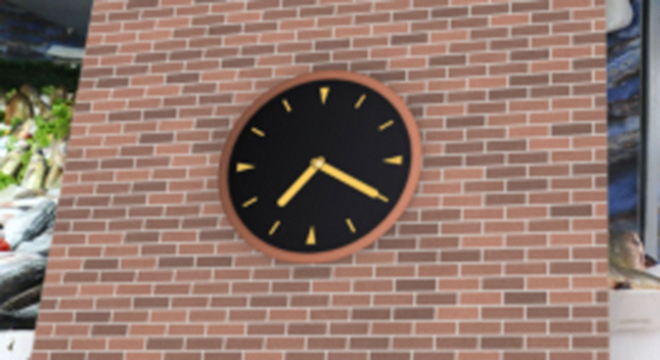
**7:20**
